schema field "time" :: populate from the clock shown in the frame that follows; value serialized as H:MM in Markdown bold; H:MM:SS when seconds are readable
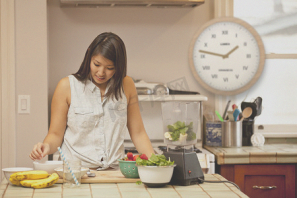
**1:47**
